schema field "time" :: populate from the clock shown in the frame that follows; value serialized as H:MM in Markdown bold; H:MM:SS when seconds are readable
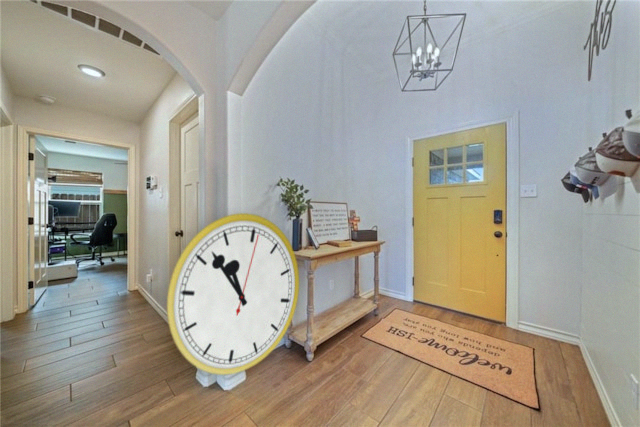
**10:52:01**
